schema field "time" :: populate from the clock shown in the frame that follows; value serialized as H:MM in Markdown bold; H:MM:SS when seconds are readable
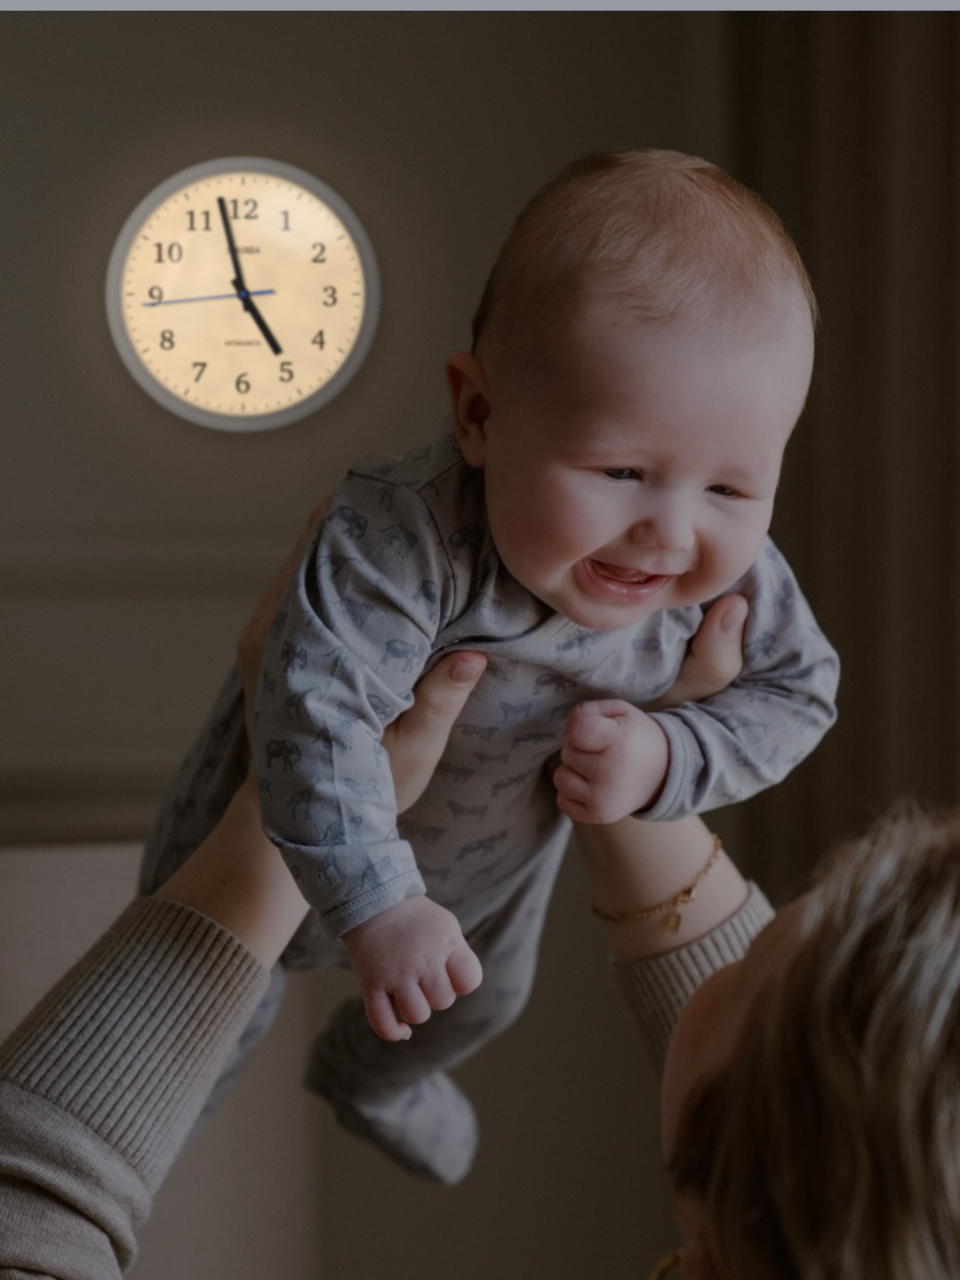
**4:57:44**
